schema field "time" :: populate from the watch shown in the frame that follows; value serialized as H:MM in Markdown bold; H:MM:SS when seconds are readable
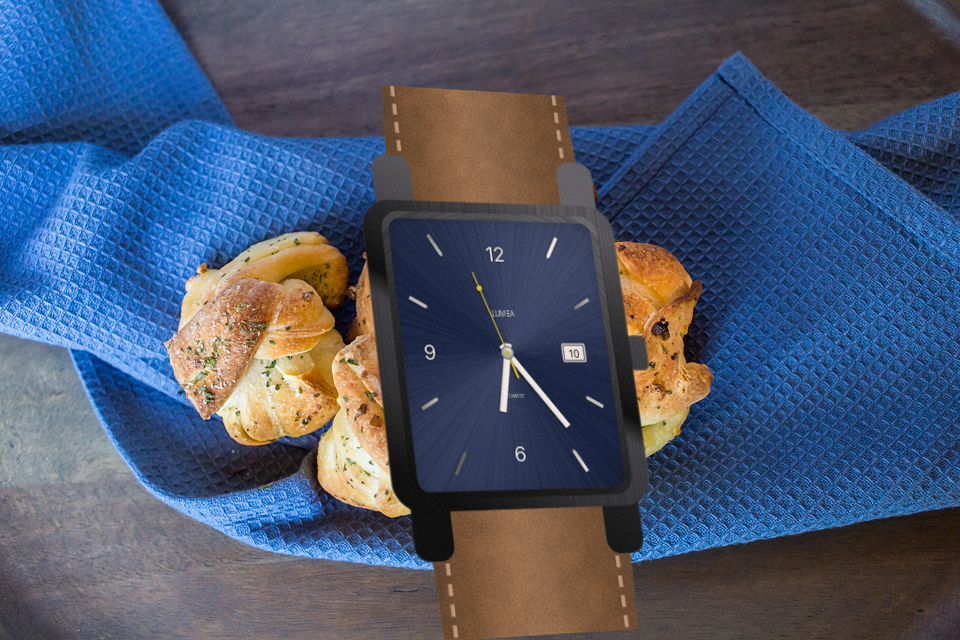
**6:23:57**
